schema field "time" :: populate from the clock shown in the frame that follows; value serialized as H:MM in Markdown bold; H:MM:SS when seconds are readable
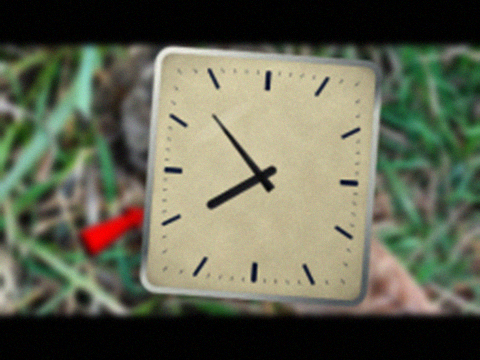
**7:53**
